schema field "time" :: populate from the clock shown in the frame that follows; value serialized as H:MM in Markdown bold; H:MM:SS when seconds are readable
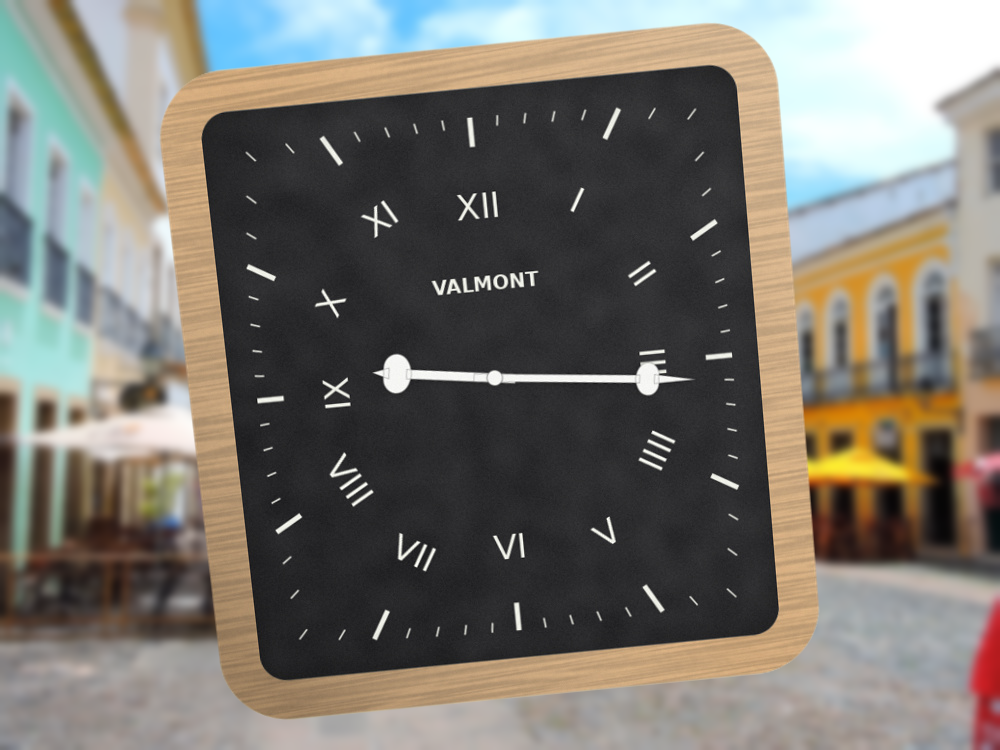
**9:16**
